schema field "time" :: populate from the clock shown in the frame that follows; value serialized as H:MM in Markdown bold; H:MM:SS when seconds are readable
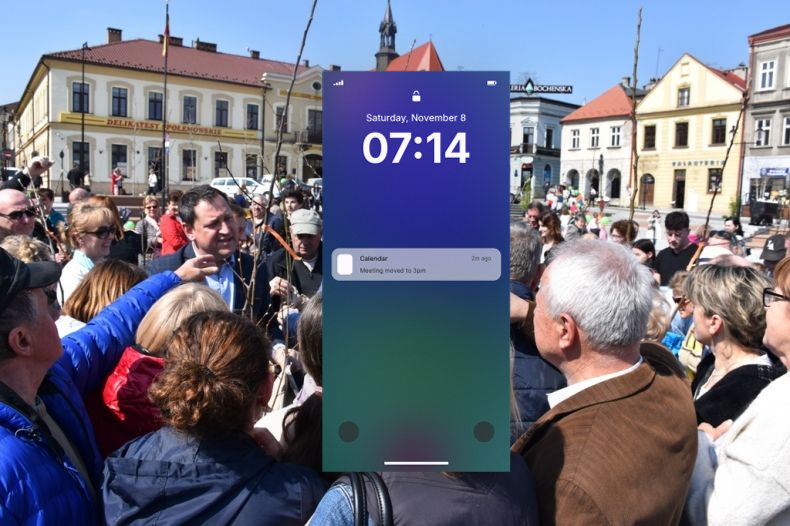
**7:14**
